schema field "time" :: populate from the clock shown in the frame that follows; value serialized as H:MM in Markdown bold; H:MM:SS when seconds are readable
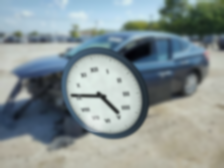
**4:46**
